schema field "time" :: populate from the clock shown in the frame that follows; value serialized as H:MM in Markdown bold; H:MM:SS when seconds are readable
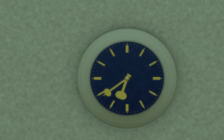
**6:39**
